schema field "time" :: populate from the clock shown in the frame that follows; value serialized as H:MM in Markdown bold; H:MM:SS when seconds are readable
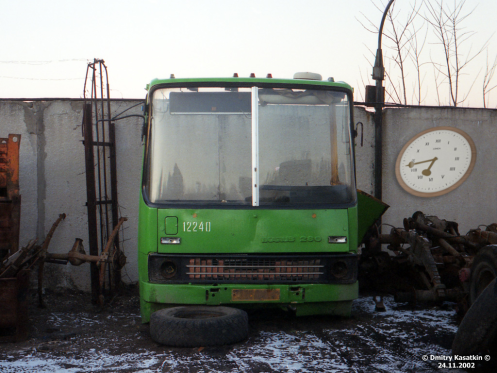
**6:43**
